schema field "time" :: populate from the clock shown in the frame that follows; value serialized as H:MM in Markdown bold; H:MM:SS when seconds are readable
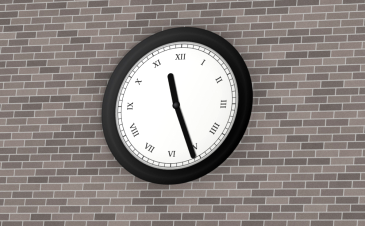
**11:26**
